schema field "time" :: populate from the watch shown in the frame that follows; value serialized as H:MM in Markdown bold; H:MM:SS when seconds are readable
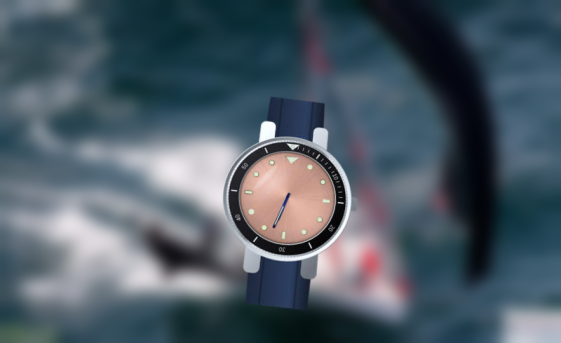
**6:33**
